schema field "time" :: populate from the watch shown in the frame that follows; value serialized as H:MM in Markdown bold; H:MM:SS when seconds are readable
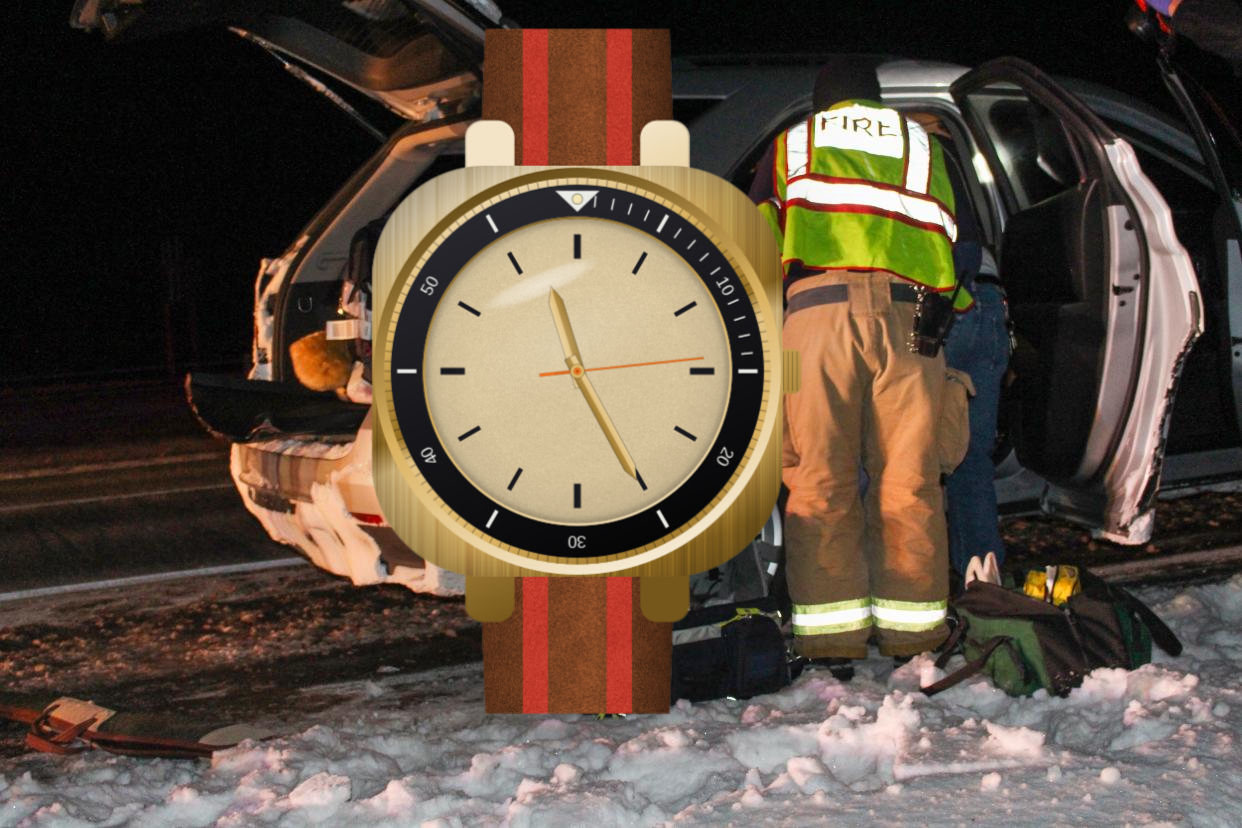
**11:25:14**
